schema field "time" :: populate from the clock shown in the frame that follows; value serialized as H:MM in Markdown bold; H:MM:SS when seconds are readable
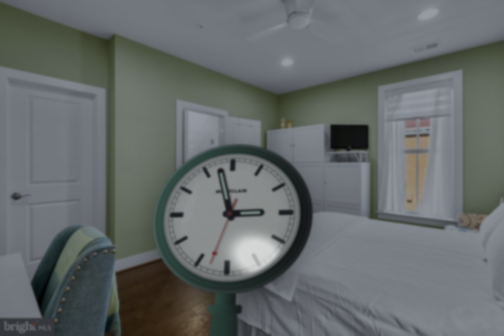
**2:57:33**
